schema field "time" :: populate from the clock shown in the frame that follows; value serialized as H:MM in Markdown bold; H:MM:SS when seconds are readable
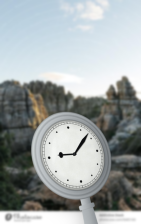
**9:08**
